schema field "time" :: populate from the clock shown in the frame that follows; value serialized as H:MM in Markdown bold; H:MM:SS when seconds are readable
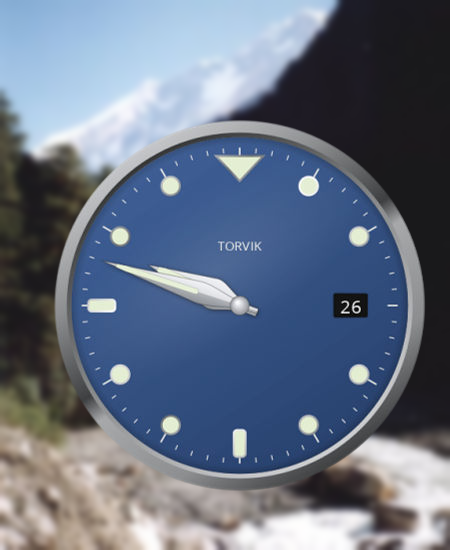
**9:48**
